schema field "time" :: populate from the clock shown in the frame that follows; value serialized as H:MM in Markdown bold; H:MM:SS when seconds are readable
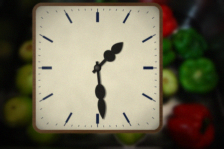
**1:29**
